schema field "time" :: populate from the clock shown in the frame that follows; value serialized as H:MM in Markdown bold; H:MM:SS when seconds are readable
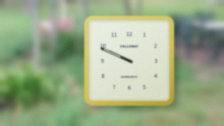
**9:49**
